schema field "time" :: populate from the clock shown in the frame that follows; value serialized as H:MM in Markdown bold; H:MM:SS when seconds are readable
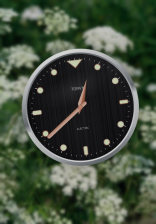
**12:39**
